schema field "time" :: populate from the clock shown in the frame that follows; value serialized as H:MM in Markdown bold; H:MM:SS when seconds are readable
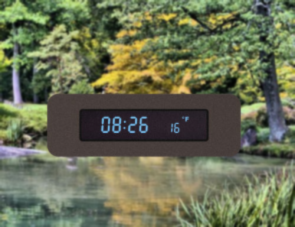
**8:26**
